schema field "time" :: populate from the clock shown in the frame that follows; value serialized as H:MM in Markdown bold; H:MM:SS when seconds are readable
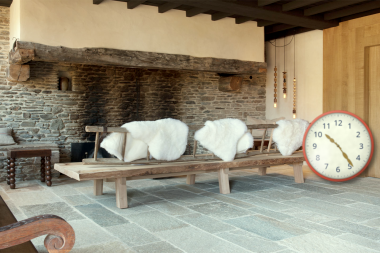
**10:24**
